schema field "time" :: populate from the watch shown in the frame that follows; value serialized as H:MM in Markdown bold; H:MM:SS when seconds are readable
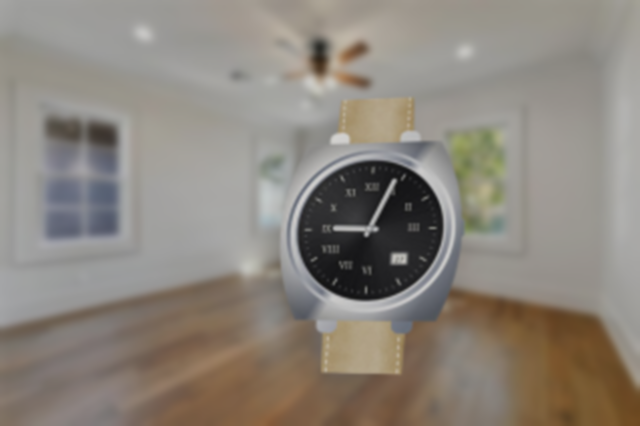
**9:04**
